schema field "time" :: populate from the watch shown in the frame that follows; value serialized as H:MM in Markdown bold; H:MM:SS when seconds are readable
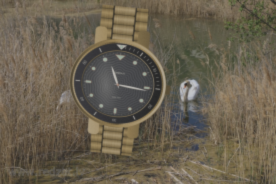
**11:16**
